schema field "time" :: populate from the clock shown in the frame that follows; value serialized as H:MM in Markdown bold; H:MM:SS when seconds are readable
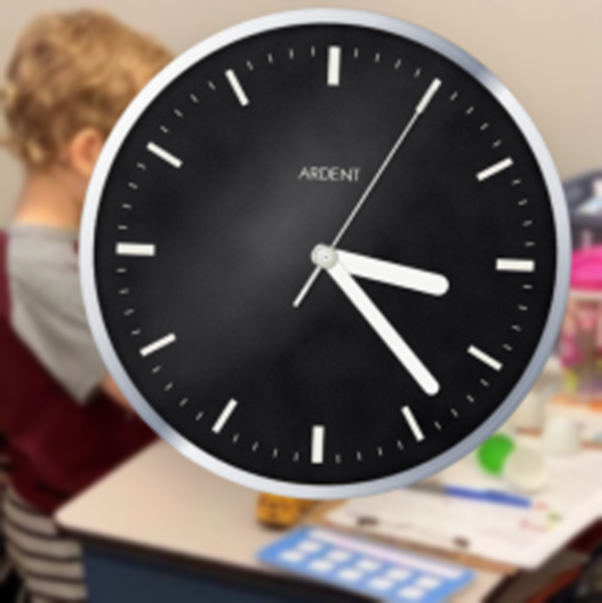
**3:23:05**
